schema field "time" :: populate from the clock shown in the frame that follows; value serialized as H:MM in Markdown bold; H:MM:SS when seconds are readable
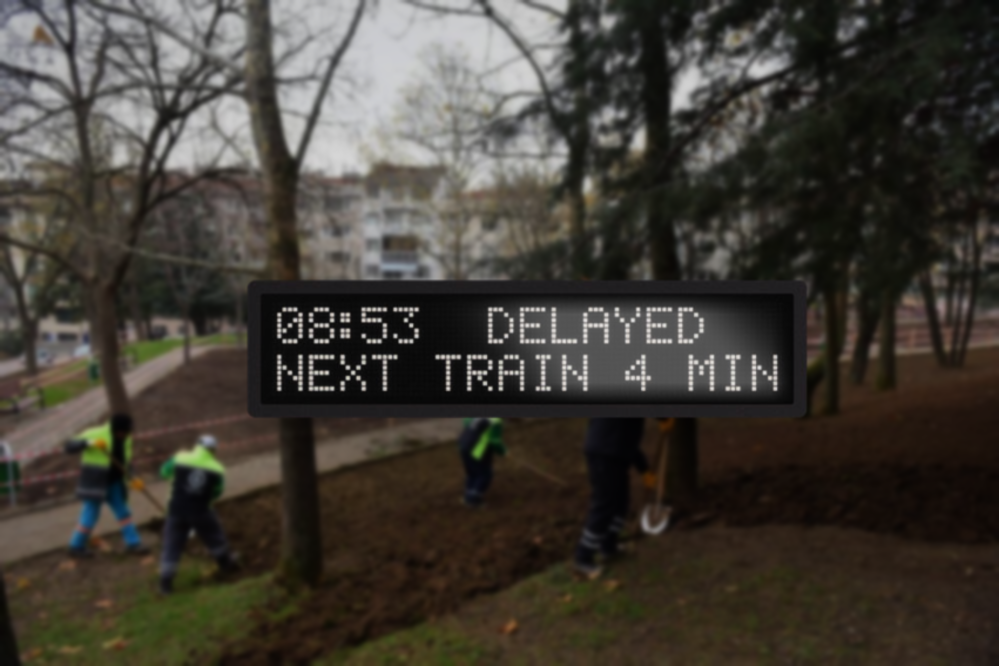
**8:53**
